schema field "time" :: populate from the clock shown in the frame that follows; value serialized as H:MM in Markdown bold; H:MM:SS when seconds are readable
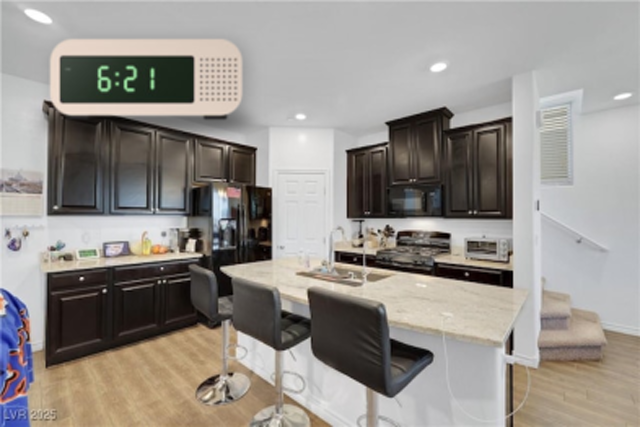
**6:21**
